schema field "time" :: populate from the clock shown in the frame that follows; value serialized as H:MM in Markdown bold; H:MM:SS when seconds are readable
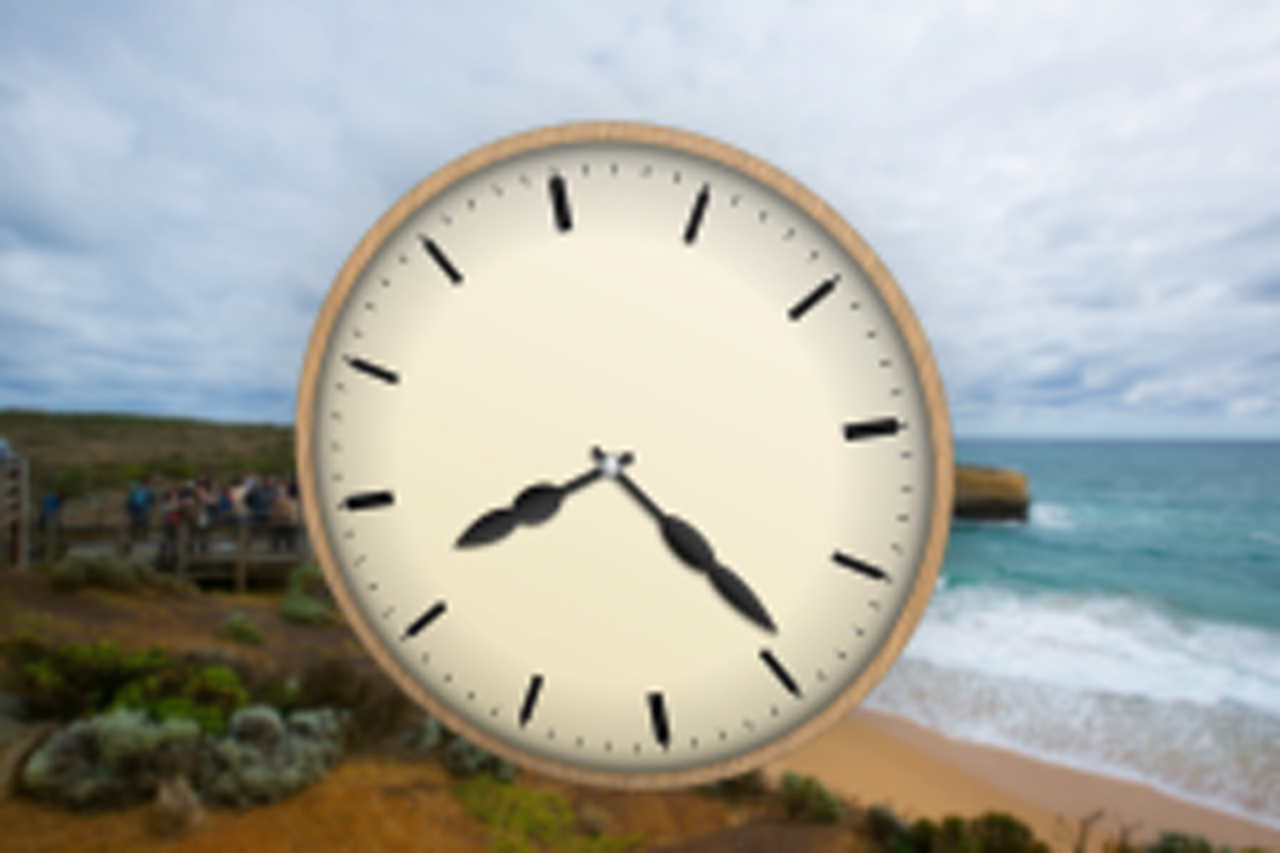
**8:24**
